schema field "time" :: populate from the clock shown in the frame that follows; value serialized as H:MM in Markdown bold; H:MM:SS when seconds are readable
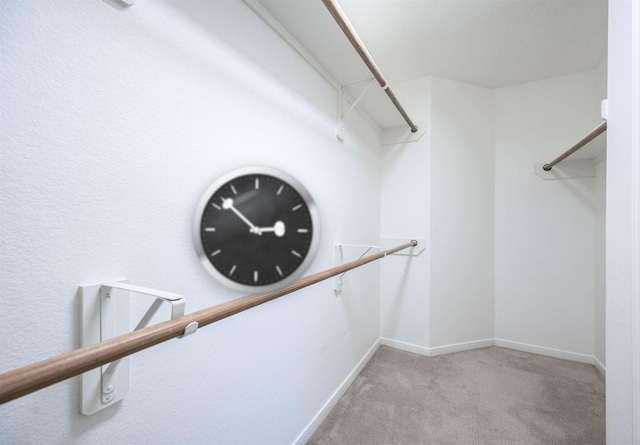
**2:52**
